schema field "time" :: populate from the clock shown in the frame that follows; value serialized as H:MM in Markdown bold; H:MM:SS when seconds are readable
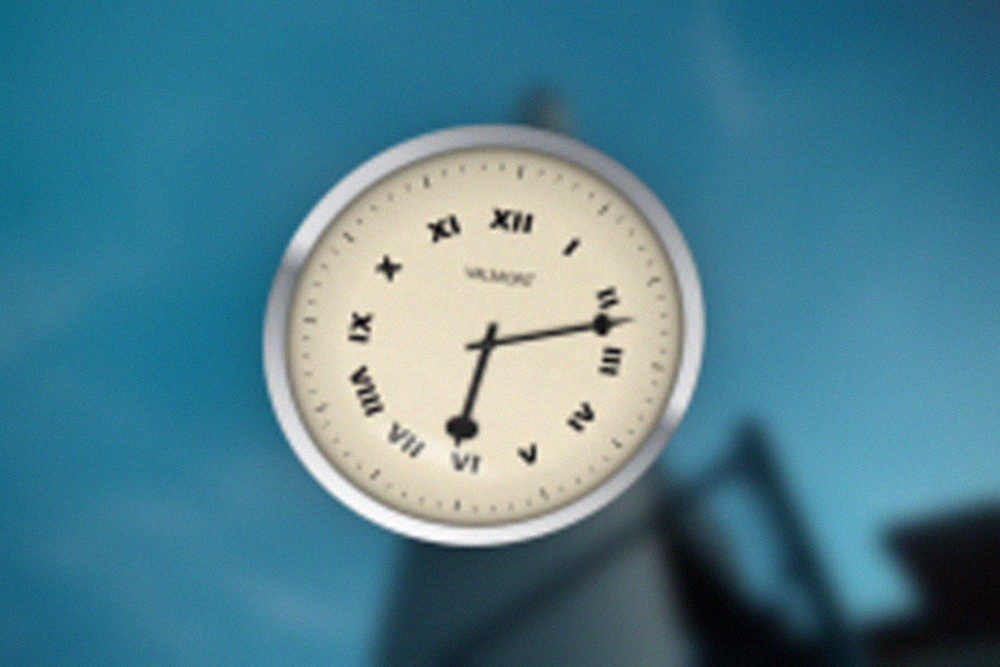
**6:12**
